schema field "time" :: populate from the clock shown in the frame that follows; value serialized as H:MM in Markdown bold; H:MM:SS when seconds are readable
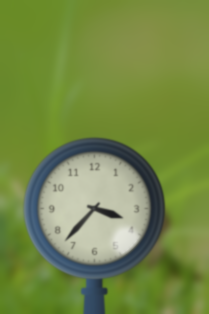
**3:37**
